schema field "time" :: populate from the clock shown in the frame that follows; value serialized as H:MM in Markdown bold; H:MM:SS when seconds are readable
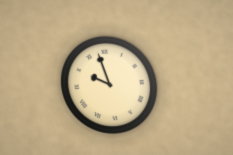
**9:58**
